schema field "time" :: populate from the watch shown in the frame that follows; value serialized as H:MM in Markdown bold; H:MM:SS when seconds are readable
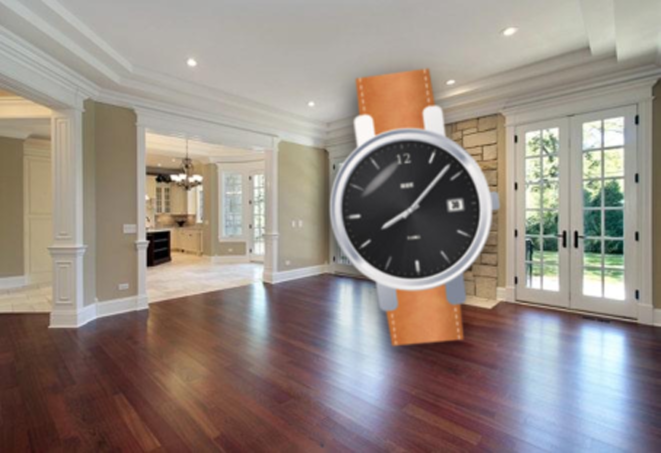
**8:08**
